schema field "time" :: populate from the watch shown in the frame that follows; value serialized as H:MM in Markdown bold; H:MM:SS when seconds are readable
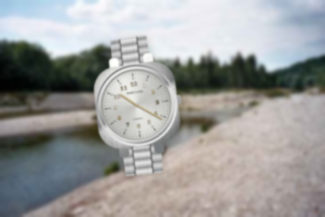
**10:21**
